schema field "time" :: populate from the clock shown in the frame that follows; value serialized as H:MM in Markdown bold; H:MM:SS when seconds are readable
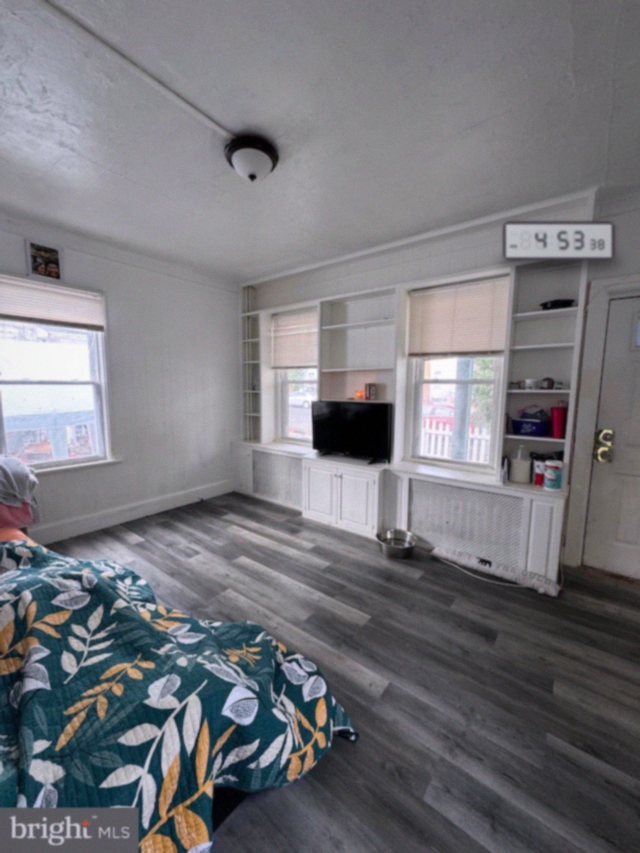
**4:53**
